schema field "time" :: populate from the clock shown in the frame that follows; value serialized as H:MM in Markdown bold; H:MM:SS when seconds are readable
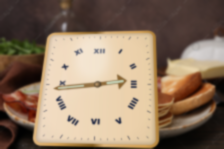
**2:44**
